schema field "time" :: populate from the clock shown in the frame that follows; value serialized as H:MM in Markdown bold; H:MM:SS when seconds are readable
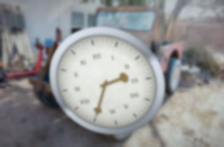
**2:35**
